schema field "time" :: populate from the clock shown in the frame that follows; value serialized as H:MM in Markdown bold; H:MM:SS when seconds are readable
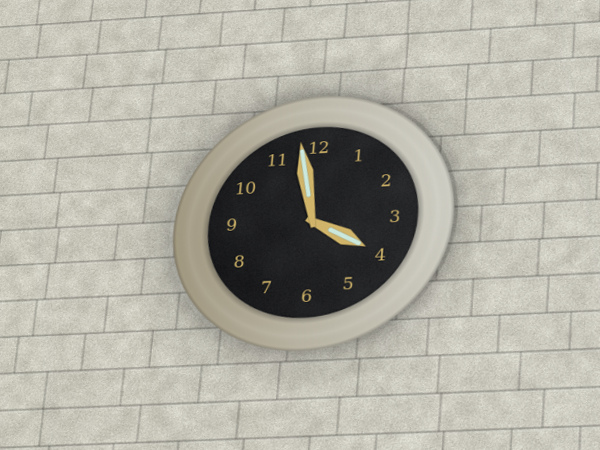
**3:58**
